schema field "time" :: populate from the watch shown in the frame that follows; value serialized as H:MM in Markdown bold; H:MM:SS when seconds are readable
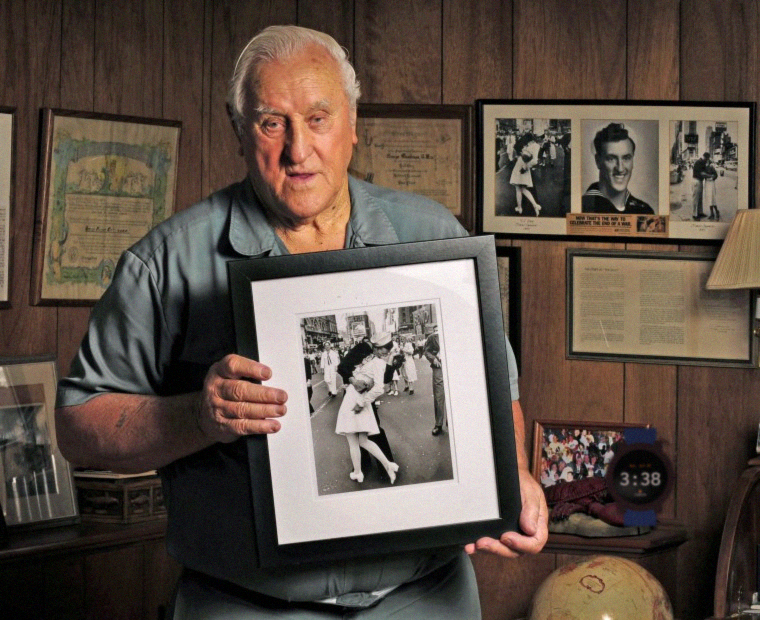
**3:38**
